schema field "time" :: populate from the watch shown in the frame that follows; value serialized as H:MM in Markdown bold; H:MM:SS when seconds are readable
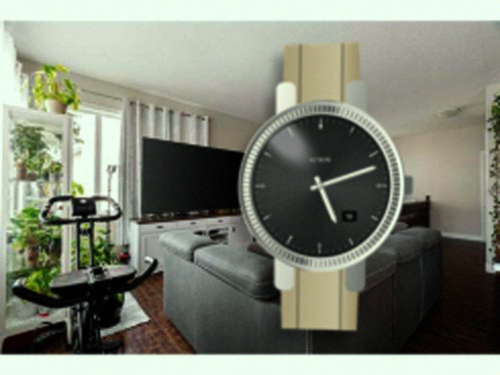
**5:12**
